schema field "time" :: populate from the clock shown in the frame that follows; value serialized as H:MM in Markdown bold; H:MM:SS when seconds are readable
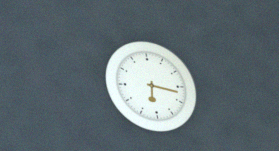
**6:17**
